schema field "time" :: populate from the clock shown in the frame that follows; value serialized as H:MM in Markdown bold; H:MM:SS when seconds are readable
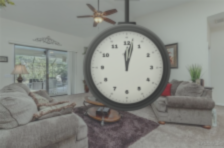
**12:02**
